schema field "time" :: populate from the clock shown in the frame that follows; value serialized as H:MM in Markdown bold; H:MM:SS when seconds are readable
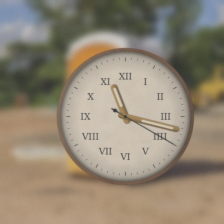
**11:17:20**
